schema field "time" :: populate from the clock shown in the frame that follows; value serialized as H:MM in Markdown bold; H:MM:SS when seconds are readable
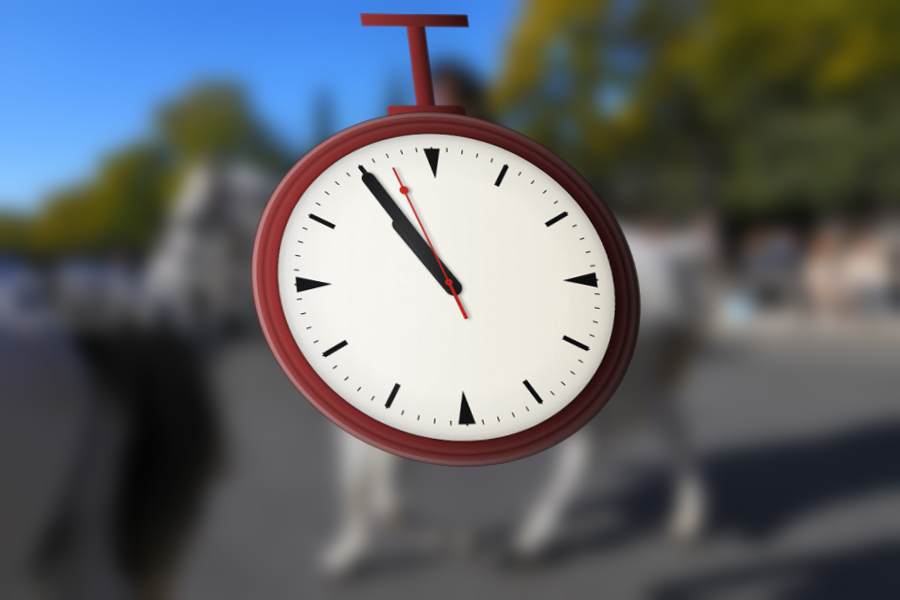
**10:54:57**
